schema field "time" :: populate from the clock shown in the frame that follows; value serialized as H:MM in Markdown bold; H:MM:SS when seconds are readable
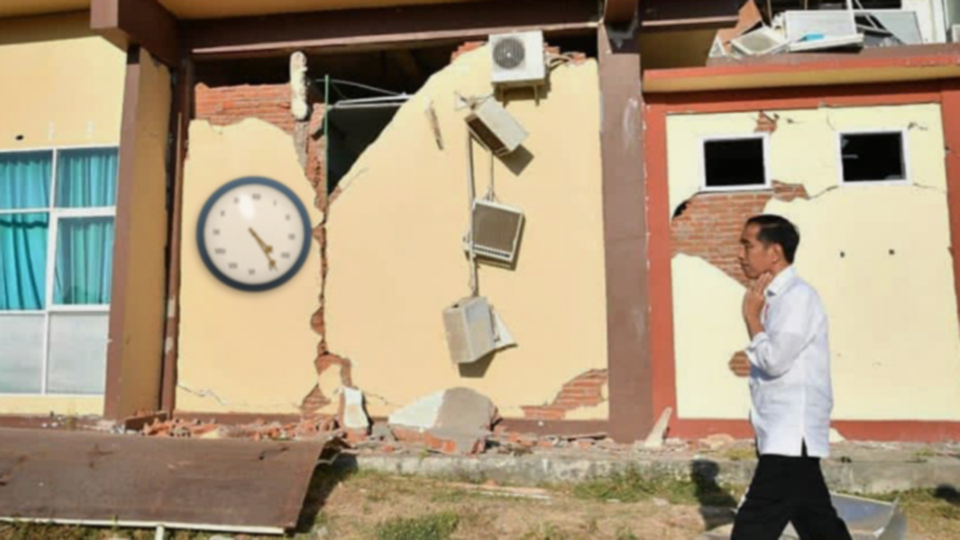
**4:24**
